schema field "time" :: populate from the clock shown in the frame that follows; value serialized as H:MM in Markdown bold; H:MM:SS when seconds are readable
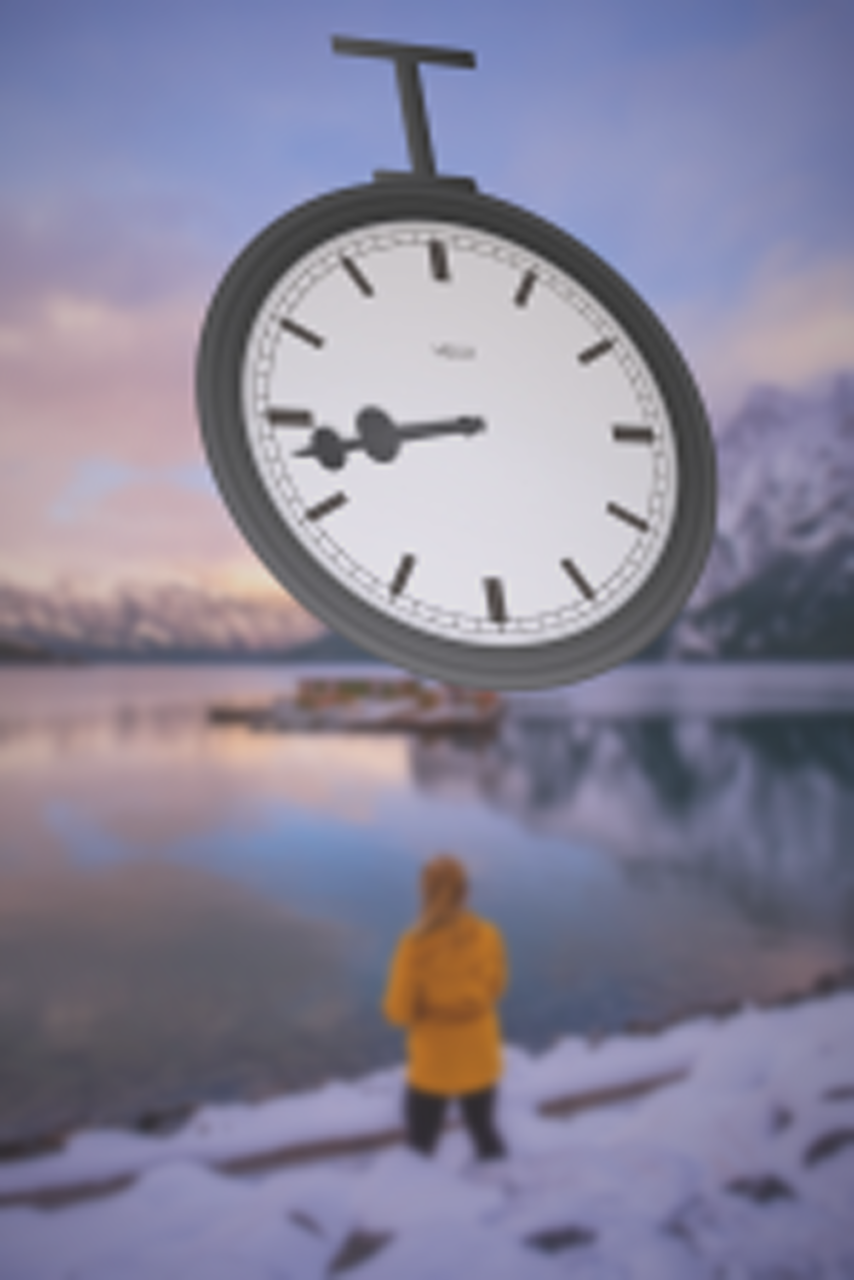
**8:43**
